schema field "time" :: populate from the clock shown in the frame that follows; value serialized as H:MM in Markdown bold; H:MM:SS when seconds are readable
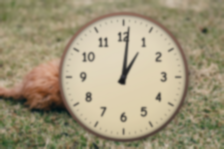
**1:01**
